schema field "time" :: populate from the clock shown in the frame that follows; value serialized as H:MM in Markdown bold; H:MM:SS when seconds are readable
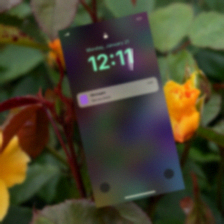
**12:11**
